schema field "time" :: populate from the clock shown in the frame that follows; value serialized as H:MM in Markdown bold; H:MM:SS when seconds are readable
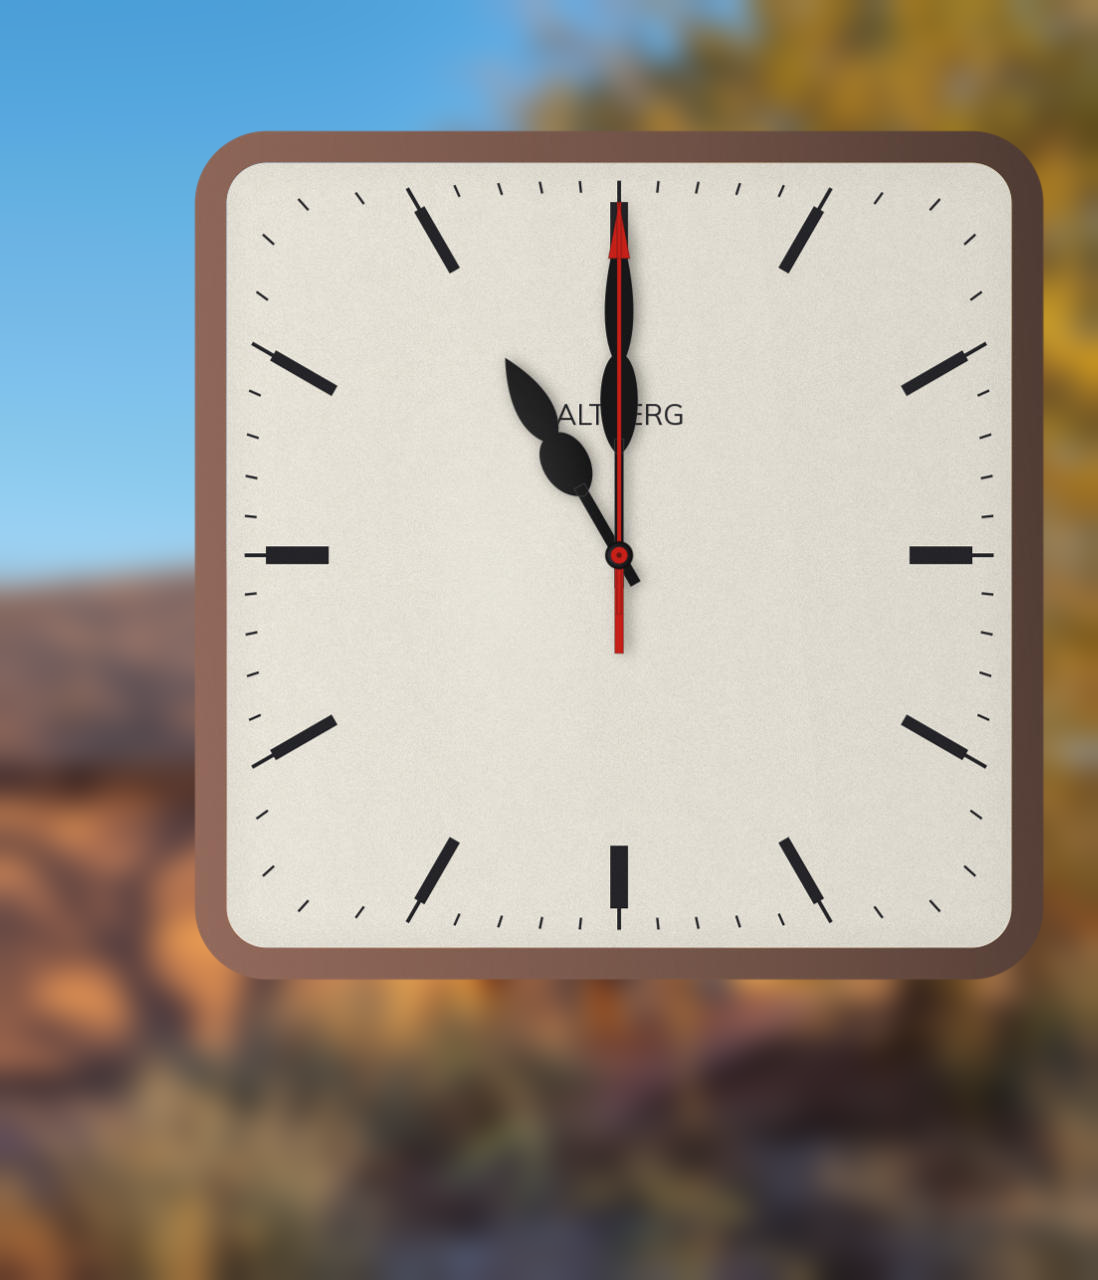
**11:00:00**
